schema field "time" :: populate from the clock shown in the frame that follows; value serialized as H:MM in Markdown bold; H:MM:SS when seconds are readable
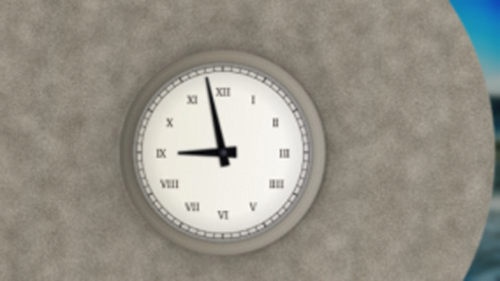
**8:58**
